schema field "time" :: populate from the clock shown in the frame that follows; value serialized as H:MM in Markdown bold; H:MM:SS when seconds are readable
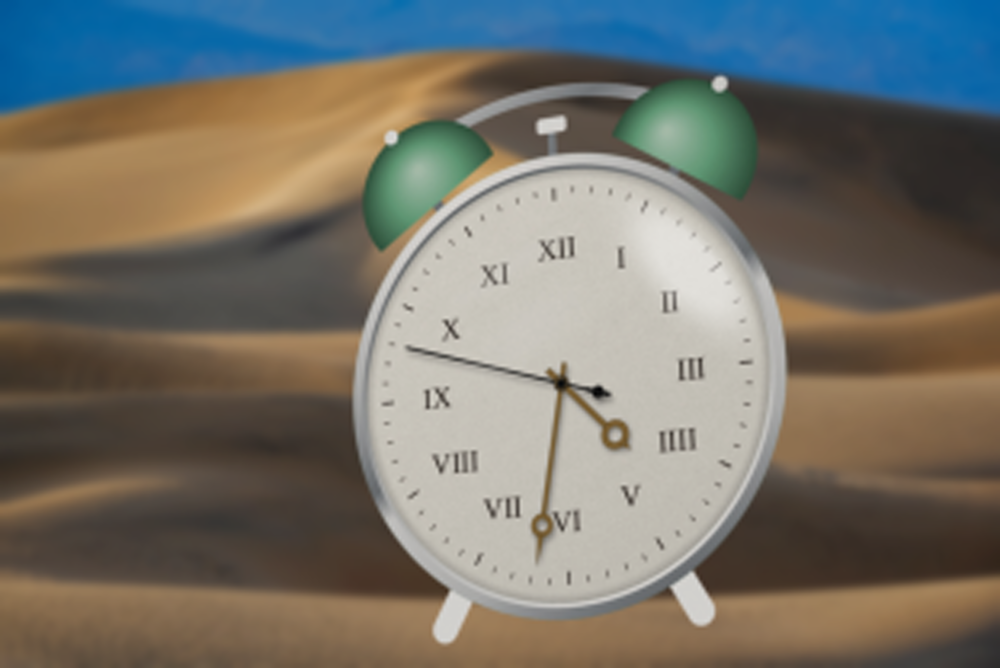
**4:31:48**
